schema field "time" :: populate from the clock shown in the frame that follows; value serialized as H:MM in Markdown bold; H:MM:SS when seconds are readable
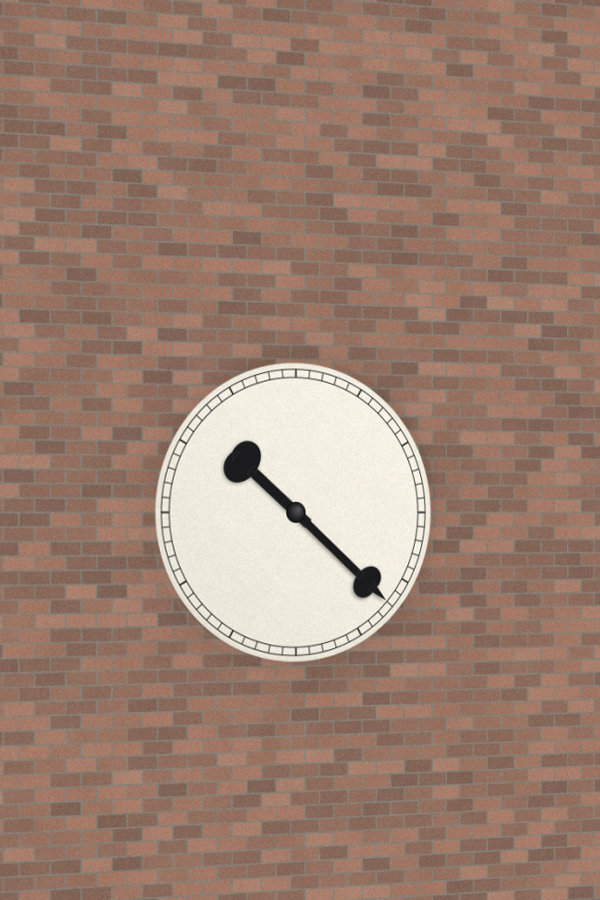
**10:22**
